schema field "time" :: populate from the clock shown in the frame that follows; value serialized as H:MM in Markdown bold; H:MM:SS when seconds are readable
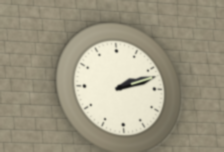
**2:12**
